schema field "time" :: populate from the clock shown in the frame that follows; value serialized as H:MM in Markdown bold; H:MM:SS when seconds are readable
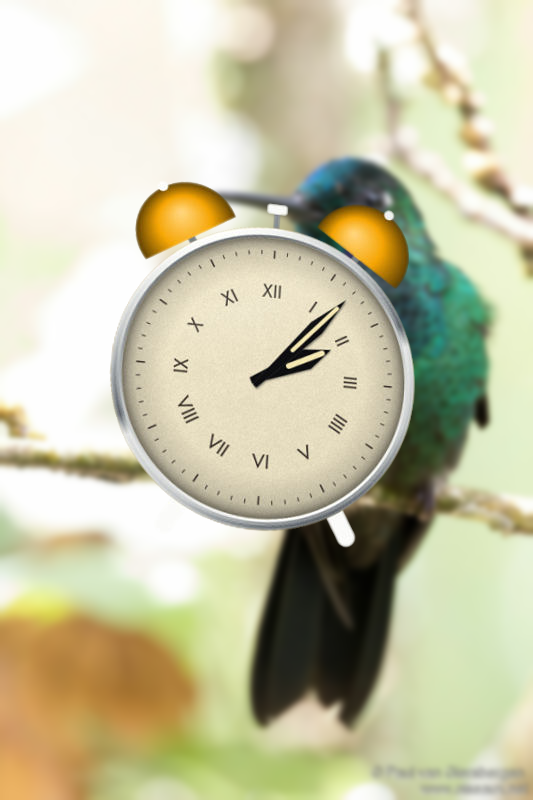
**2:07**
